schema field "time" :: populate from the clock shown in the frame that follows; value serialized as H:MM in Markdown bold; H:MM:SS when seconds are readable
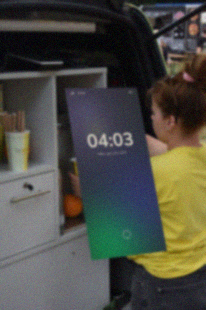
**4:03**
